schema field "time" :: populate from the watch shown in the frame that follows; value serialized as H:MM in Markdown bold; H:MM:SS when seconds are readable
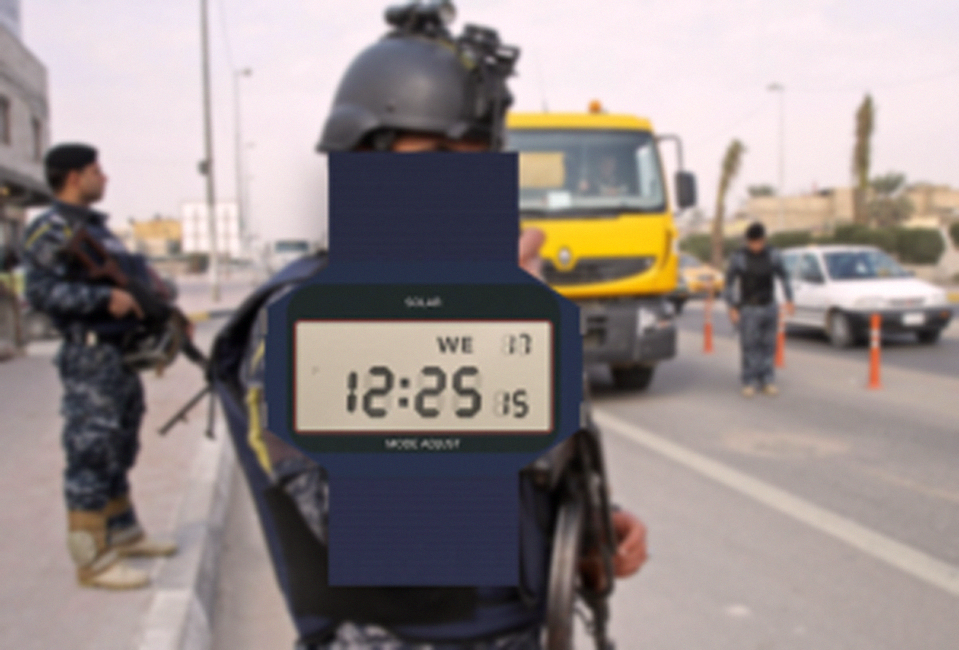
**12:25:15**
